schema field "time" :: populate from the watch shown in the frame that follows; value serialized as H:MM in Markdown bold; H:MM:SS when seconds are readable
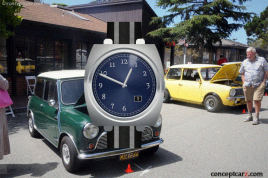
**12:49**
